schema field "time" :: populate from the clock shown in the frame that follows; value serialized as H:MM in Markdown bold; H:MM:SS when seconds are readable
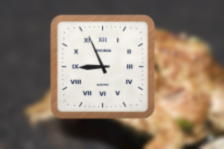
**8:56**
